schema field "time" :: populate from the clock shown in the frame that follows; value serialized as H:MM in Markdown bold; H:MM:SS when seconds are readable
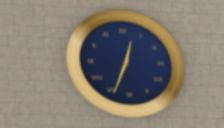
**12:34**
